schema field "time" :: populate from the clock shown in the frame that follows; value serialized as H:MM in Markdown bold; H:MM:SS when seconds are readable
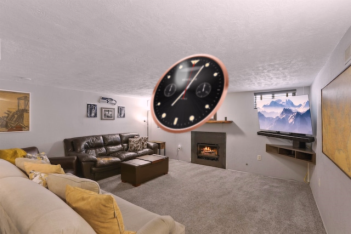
**7:04**
